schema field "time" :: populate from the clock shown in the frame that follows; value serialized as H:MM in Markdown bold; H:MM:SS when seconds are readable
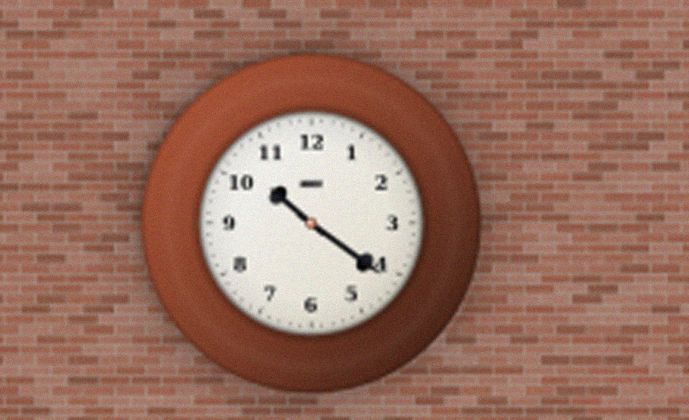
**10:21**
